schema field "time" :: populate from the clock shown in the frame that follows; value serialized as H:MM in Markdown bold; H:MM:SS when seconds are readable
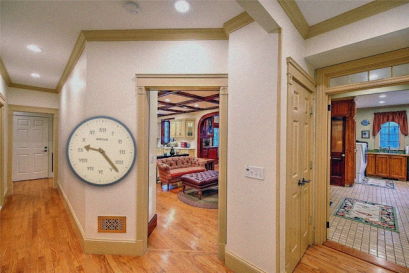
**9:23**
